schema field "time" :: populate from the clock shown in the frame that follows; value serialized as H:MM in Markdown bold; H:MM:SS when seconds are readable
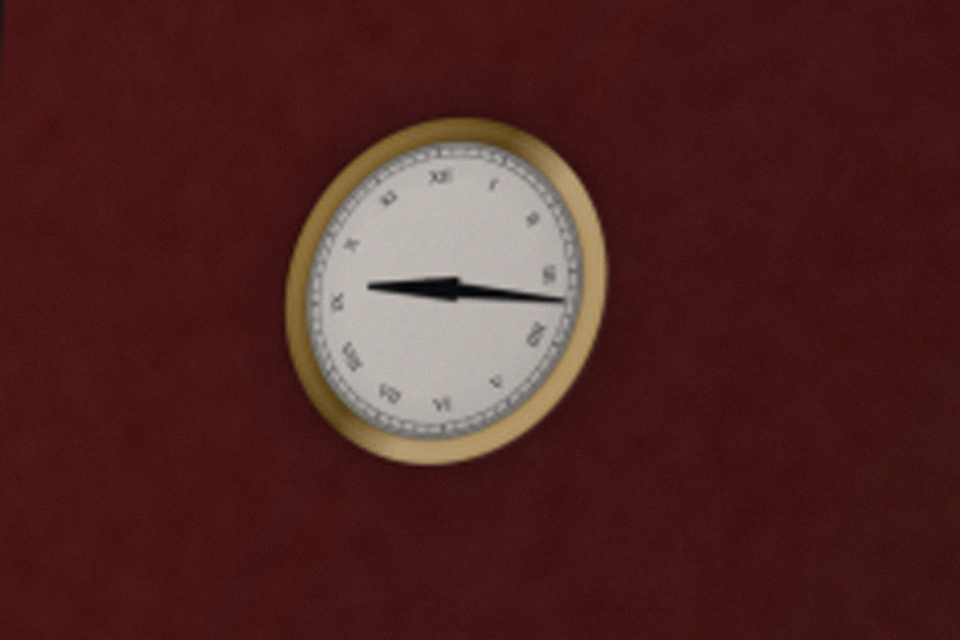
**9:17**
